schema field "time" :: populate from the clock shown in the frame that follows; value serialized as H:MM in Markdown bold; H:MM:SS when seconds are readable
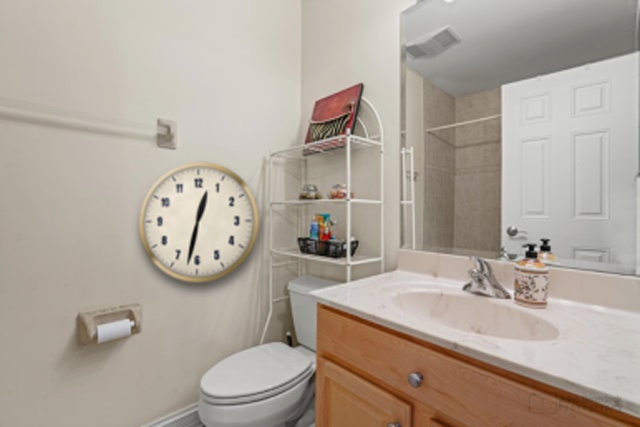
**12:32**
